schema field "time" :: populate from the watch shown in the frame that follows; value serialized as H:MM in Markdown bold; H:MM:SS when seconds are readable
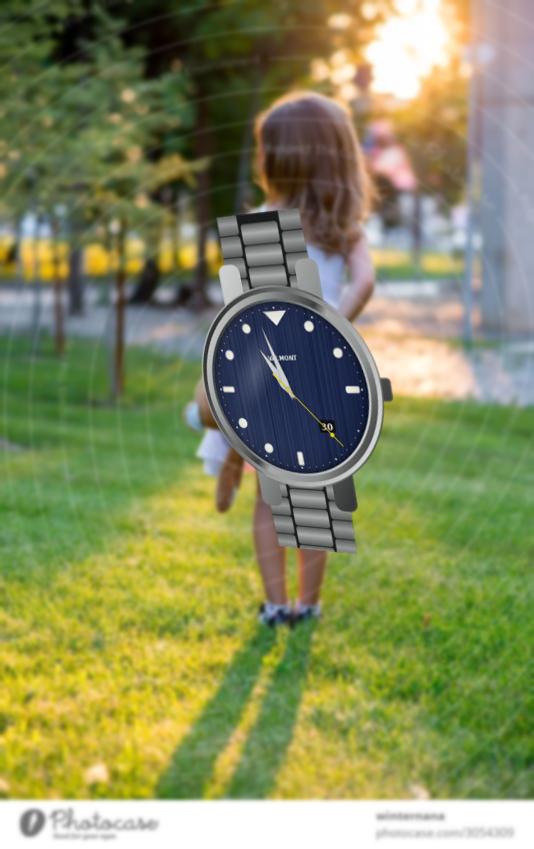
**10:57:23**
